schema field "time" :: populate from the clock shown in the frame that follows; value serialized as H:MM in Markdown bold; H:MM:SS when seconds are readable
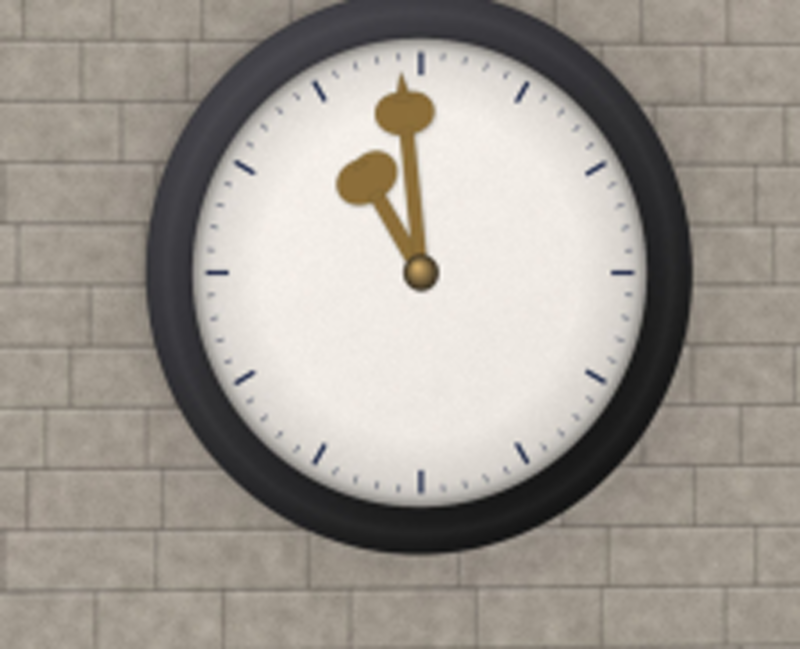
**10:59**
